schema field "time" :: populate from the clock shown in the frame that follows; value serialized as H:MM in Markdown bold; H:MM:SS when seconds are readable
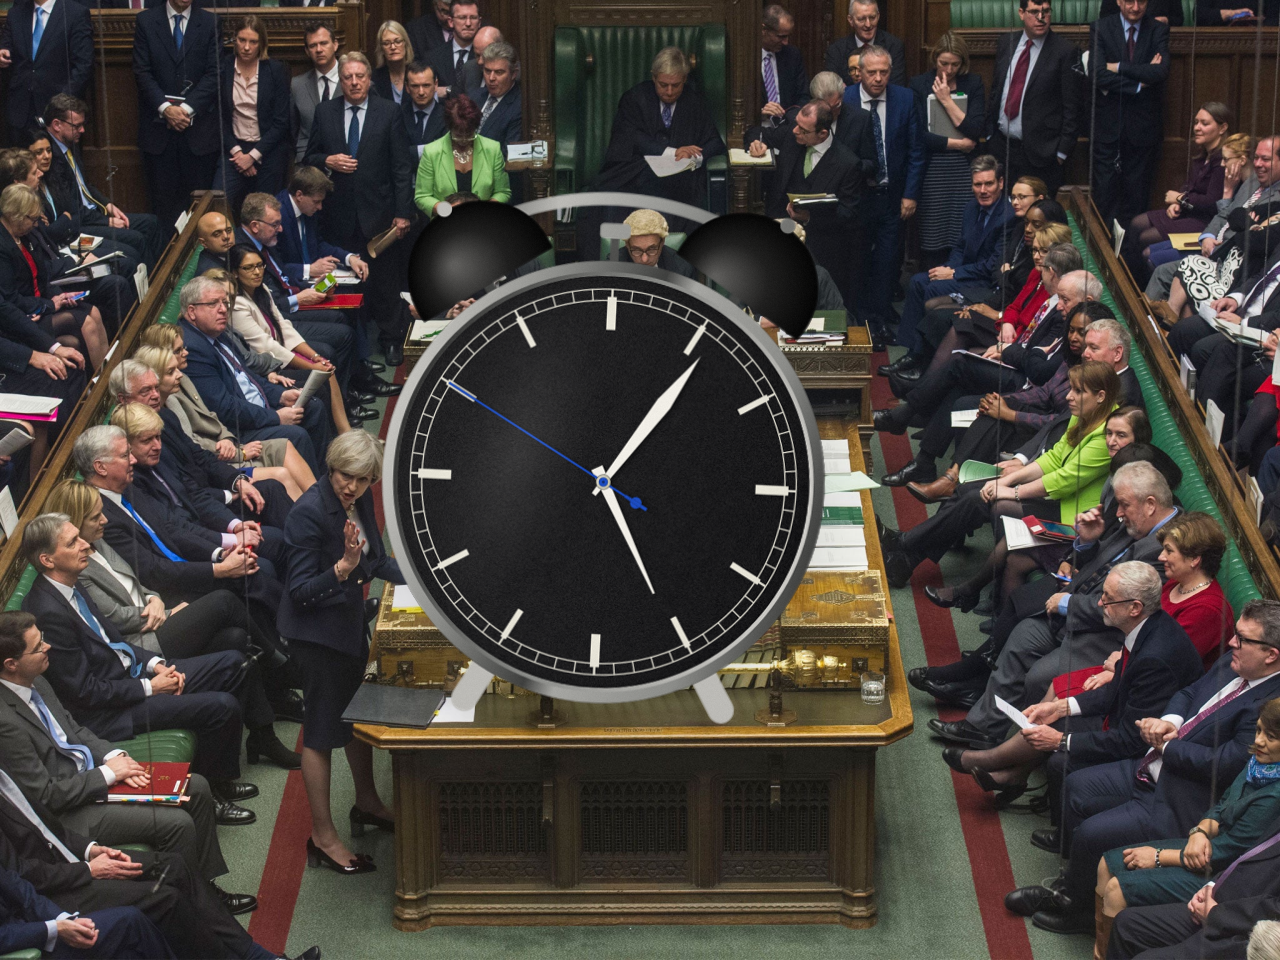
**5:05:50**
